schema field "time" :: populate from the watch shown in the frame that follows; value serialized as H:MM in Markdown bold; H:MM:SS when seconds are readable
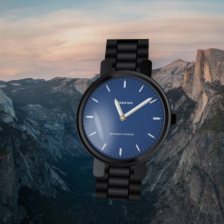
**11:09**
